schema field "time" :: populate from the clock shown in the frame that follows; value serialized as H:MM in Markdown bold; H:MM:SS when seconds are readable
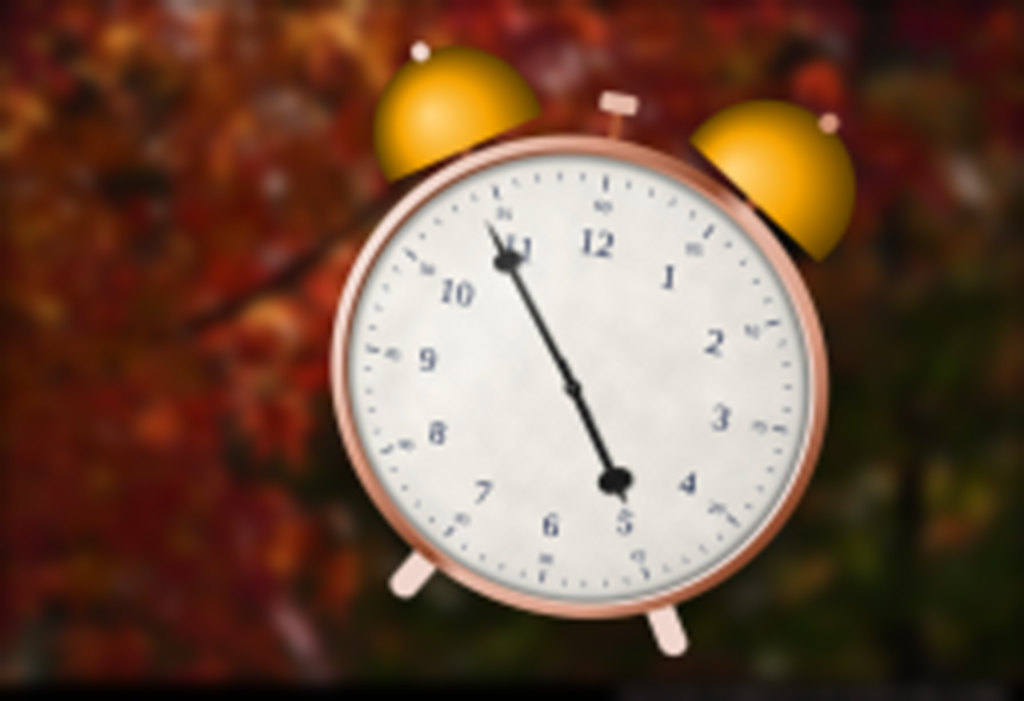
**4:54**
